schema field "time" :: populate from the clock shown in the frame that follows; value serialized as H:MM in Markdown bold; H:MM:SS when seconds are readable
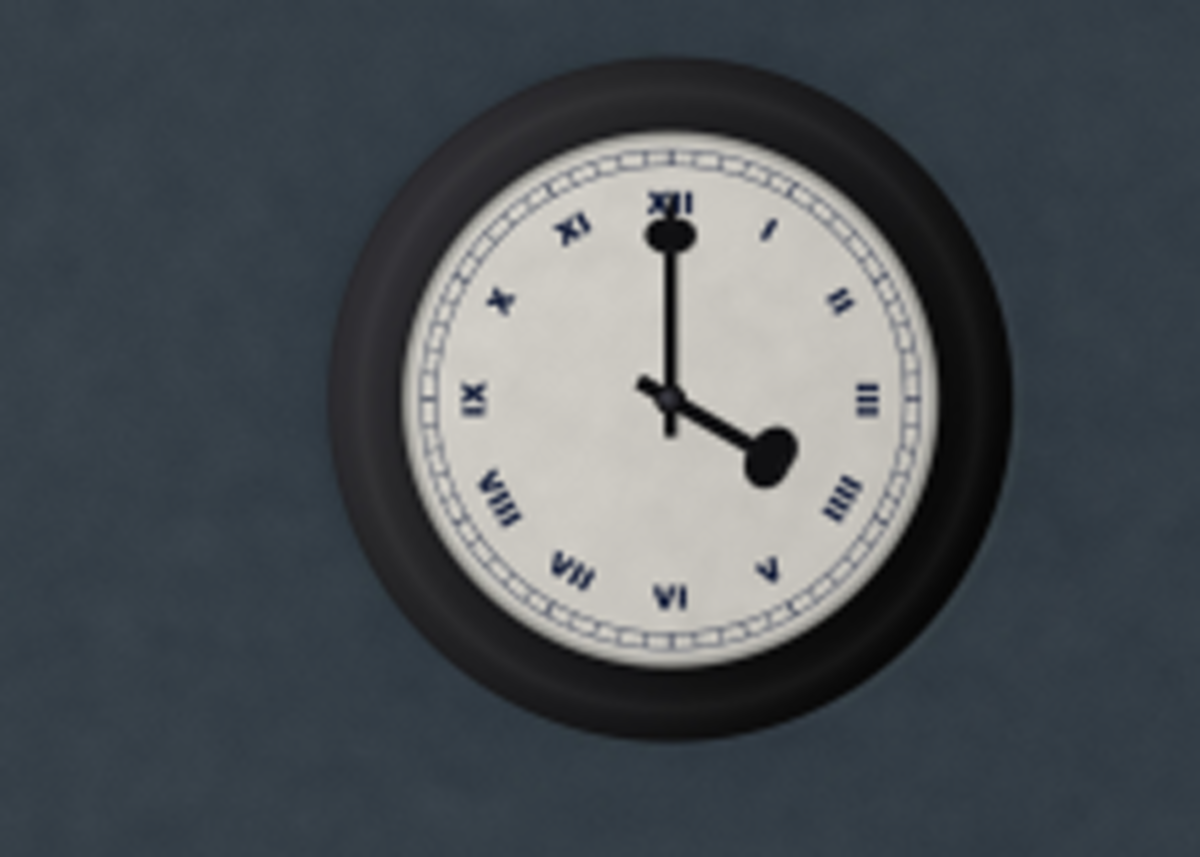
**4:00**
